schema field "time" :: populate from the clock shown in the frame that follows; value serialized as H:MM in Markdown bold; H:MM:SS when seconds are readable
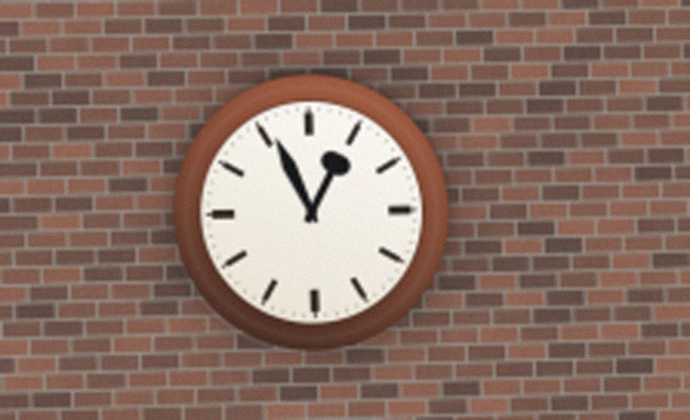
**12:56**
